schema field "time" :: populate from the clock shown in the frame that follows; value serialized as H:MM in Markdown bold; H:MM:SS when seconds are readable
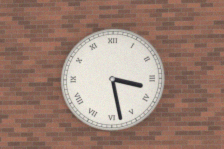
**3:28**
